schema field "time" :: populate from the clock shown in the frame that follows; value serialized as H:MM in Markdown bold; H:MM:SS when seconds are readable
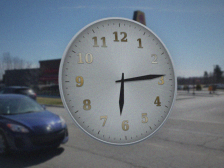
**6:14**
